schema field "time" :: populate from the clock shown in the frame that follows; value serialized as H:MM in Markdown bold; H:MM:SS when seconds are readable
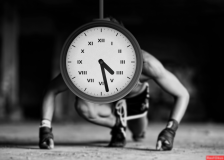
**4:28**
